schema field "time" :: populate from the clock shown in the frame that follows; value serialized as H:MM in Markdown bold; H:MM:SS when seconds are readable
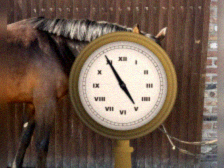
**4:55**
